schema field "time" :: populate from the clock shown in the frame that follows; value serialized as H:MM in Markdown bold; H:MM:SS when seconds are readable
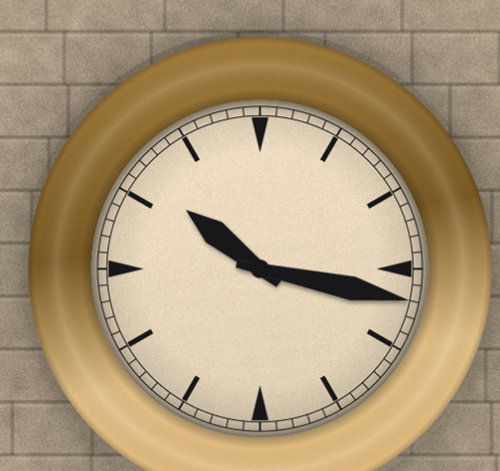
**10:17**
